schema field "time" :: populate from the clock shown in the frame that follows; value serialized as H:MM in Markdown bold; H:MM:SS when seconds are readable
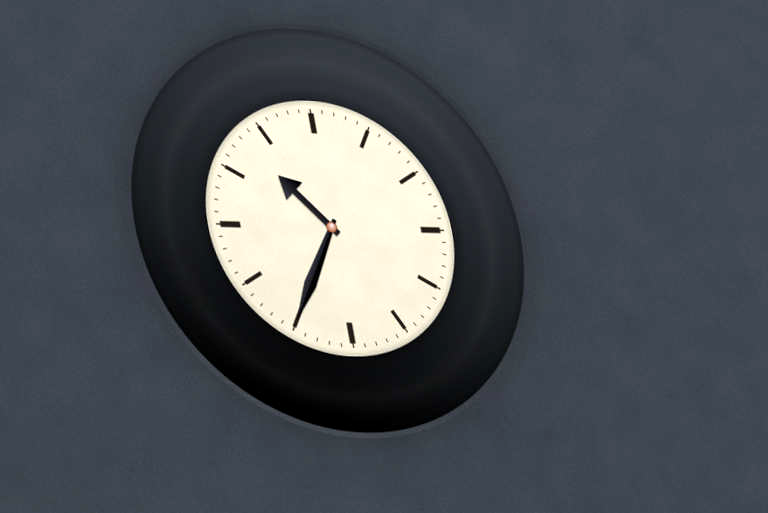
**10:35**
